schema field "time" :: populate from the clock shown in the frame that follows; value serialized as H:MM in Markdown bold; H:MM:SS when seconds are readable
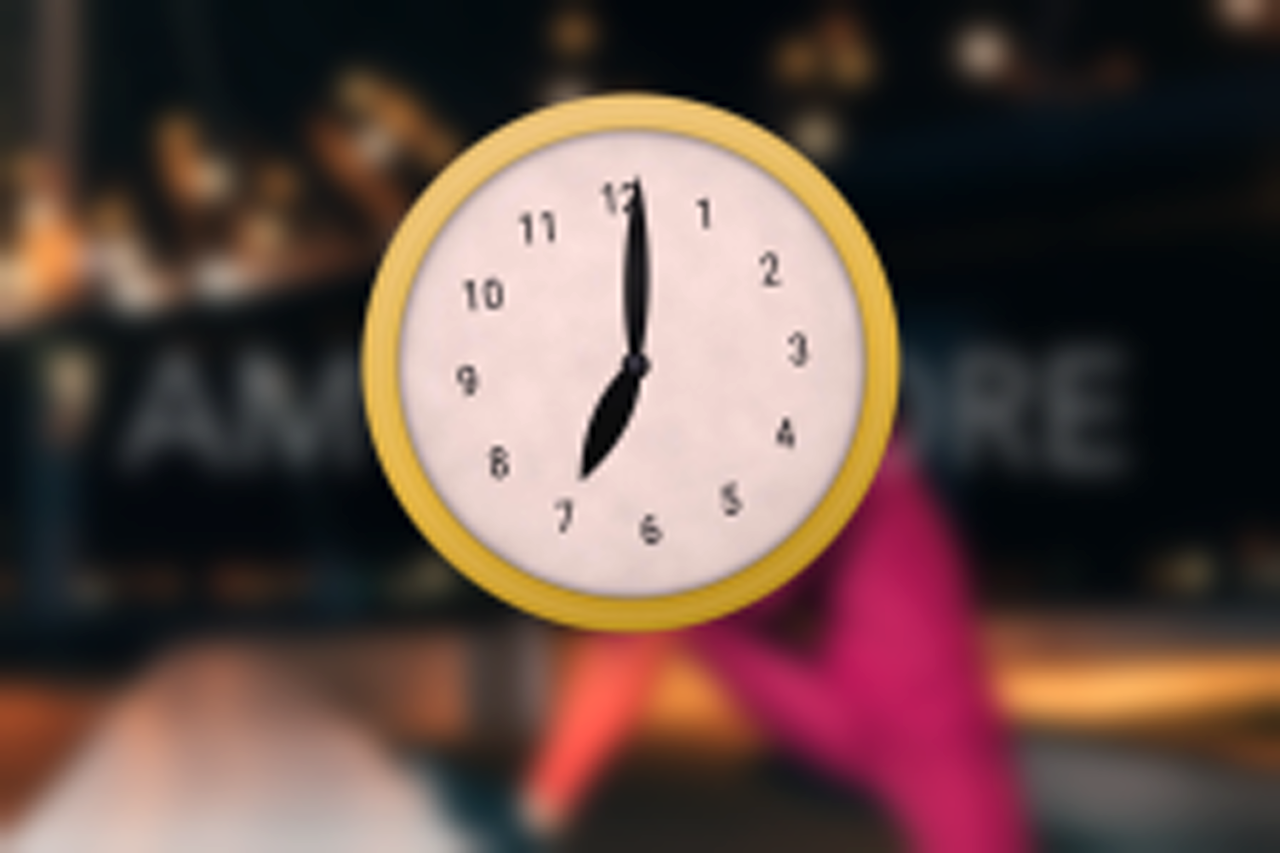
**7:01**
